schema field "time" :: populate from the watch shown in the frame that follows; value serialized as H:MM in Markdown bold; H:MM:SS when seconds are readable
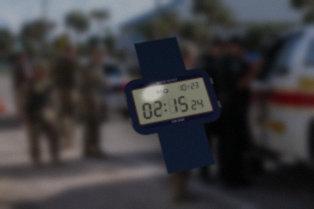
**2:15:24**
